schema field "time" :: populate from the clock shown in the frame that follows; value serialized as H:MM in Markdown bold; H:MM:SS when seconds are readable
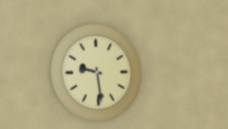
**9:29**
